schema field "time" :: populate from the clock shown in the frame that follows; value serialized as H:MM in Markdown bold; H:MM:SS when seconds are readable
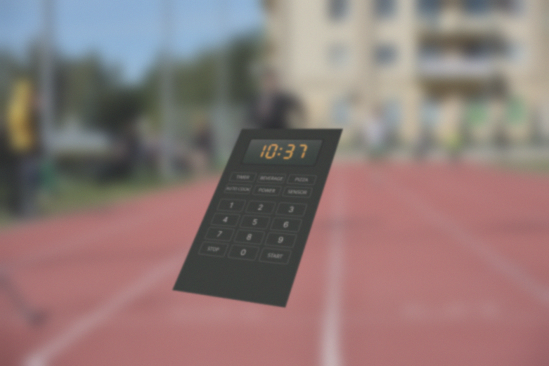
**10:37**
